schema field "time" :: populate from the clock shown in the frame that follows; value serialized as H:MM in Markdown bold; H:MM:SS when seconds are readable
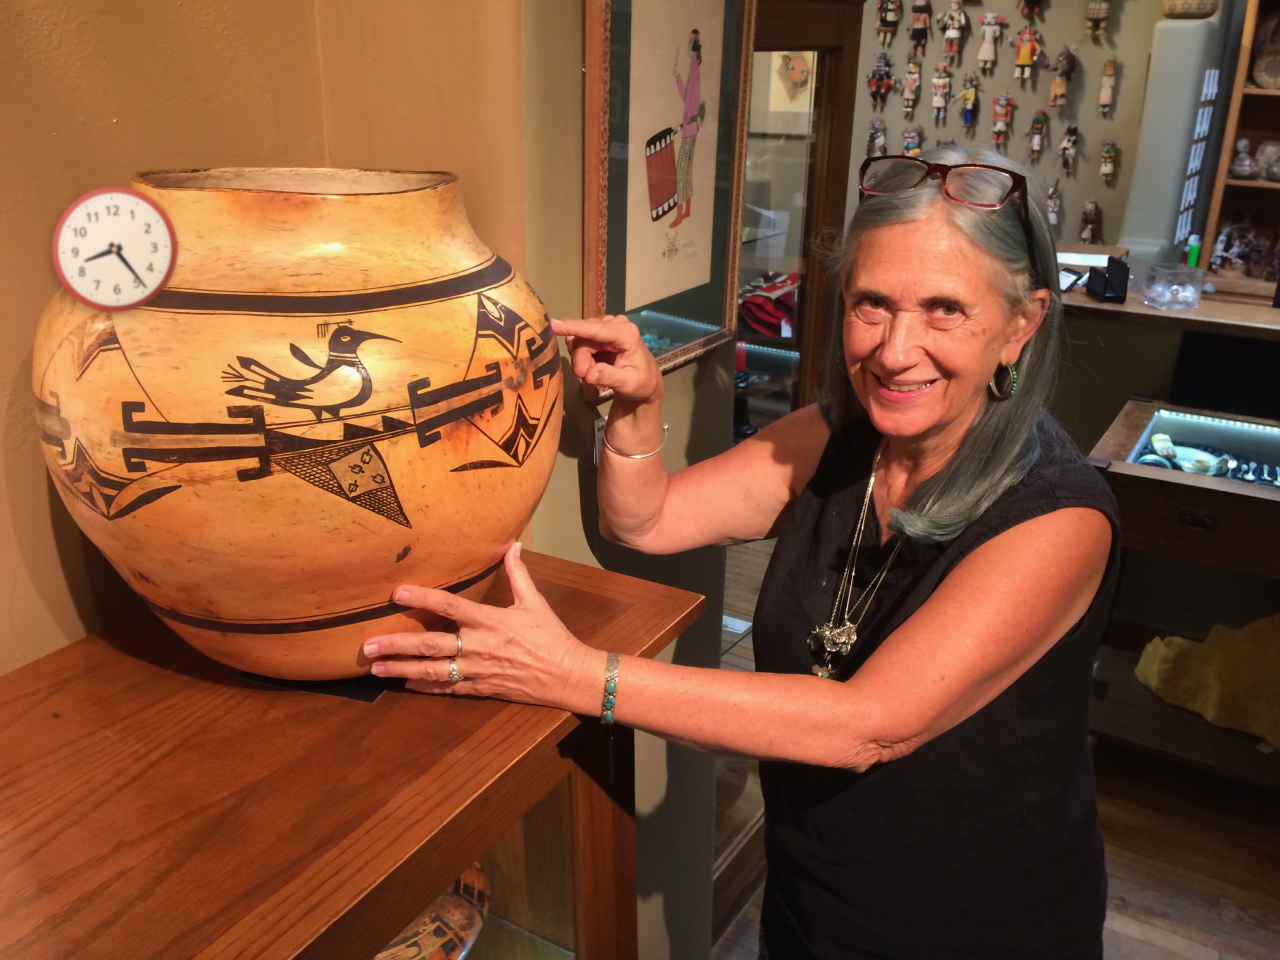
**8:24**
